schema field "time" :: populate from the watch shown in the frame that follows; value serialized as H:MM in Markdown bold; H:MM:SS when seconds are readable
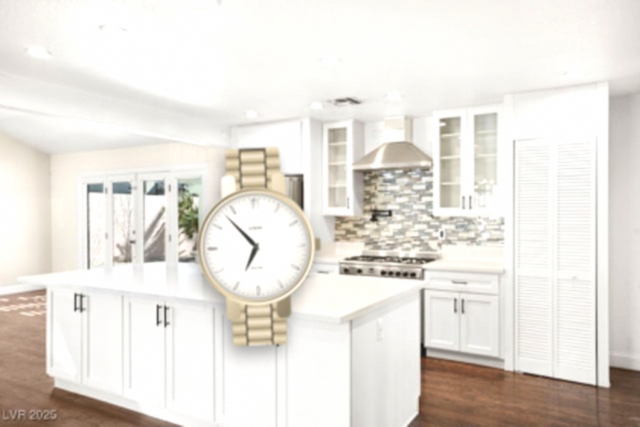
**6:53**
